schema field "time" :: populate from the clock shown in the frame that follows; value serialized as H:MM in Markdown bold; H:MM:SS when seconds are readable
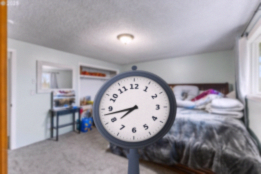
**7:43**
